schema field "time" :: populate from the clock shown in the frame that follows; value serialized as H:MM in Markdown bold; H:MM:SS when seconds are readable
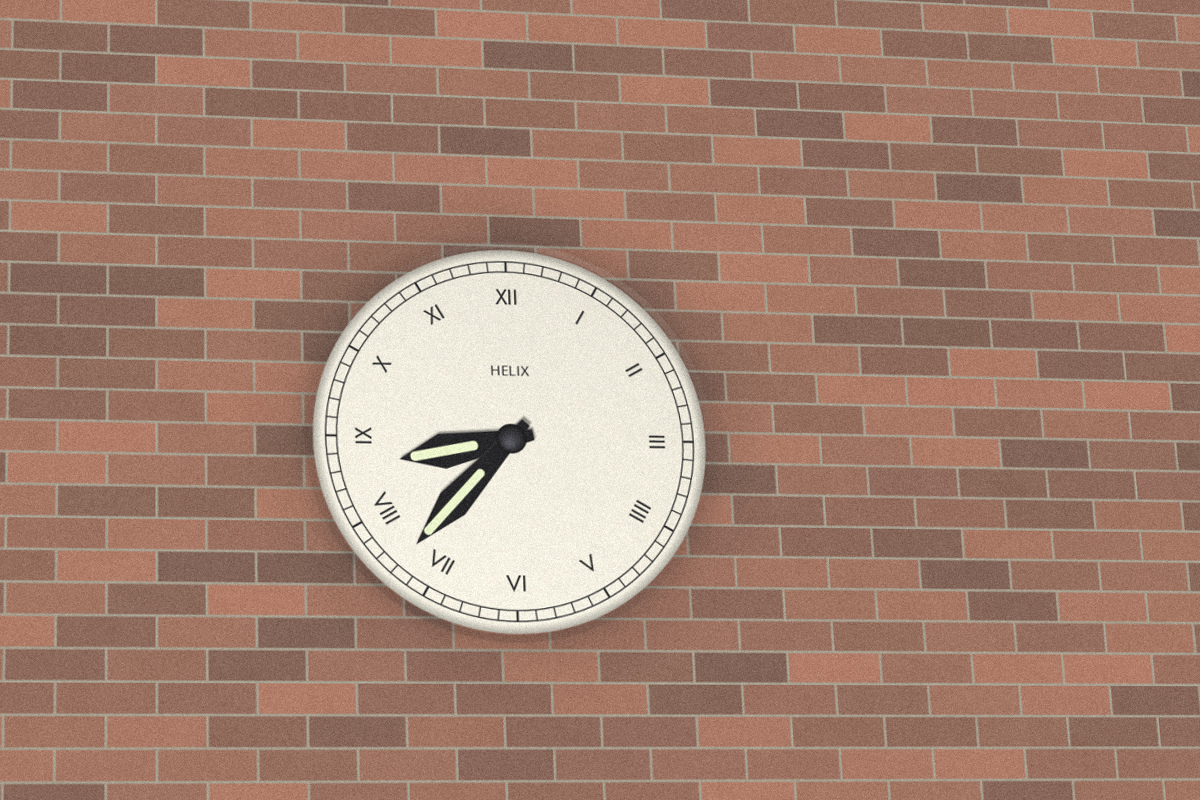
**8:37**
